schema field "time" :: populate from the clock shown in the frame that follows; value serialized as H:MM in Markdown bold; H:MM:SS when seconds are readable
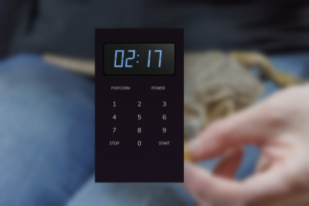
**2:17**
